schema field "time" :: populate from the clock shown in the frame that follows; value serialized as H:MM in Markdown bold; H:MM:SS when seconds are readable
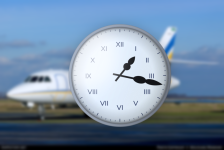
**1:17**
